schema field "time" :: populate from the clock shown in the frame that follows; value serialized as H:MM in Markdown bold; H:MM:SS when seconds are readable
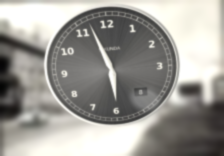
**5:57**
